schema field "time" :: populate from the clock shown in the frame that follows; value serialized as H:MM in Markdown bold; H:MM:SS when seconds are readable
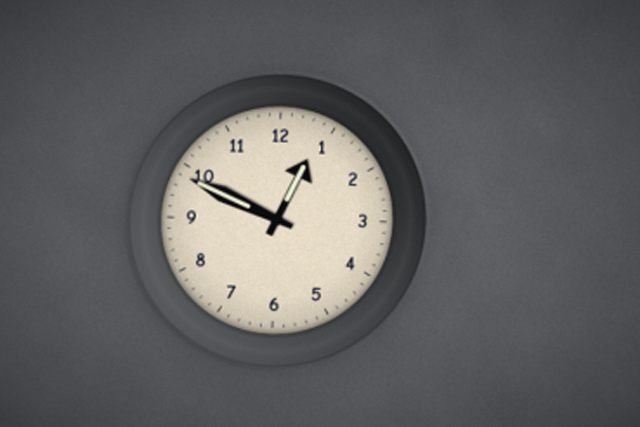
**12:49**
